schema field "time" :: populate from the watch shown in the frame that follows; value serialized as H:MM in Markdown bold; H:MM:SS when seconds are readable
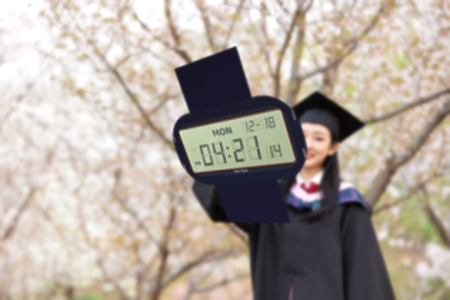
**4:21:14**
